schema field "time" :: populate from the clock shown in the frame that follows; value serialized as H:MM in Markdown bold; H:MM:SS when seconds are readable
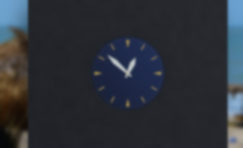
**12:52**
